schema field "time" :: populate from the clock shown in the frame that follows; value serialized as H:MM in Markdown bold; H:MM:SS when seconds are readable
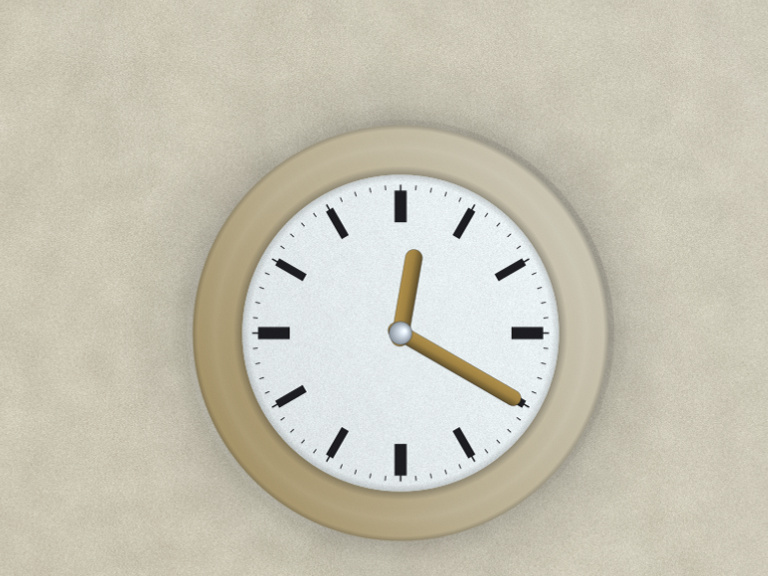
**12:20**
